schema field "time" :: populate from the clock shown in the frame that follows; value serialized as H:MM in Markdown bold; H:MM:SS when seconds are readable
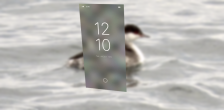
**12:10**
